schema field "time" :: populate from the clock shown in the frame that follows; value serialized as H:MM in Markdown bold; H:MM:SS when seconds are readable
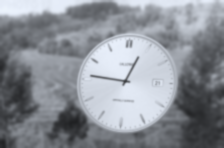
**12:46**
